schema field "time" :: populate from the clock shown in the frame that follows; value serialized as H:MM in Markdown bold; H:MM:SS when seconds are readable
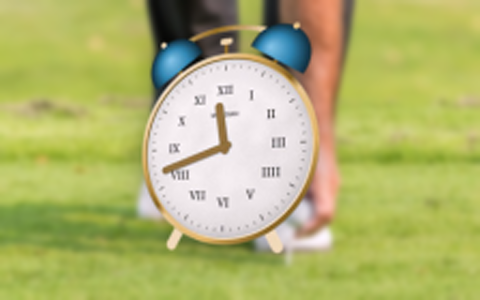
**11:42**
